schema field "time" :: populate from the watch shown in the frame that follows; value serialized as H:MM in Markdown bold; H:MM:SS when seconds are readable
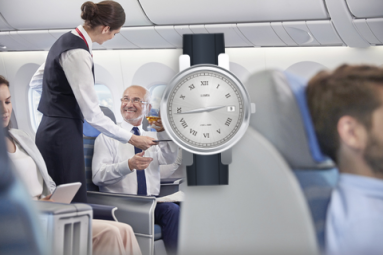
**2:44**
